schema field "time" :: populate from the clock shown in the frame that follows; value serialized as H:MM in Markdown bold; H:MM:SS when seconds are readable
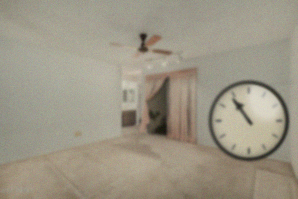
**10:54**
